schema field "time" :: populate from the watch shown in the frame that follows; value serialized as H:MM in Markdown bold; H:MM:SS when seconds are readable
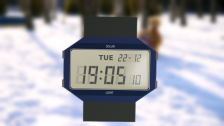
**19:05:10**
